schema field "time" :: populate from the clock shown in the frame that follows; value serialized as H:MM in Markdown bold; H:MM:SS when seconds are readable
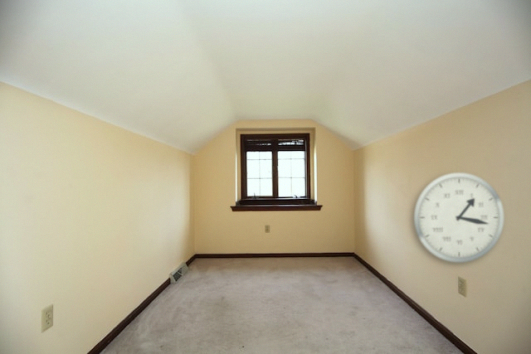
**1:17**
